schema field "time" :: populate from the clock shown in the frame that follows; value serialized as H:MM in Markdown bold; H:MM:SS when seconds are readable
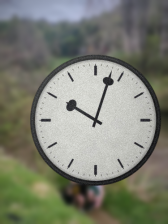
**10:03**
